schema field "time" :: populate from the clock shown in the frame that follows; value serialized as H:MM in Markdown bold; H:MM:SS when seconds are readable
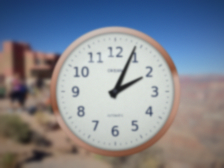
**2:04**
